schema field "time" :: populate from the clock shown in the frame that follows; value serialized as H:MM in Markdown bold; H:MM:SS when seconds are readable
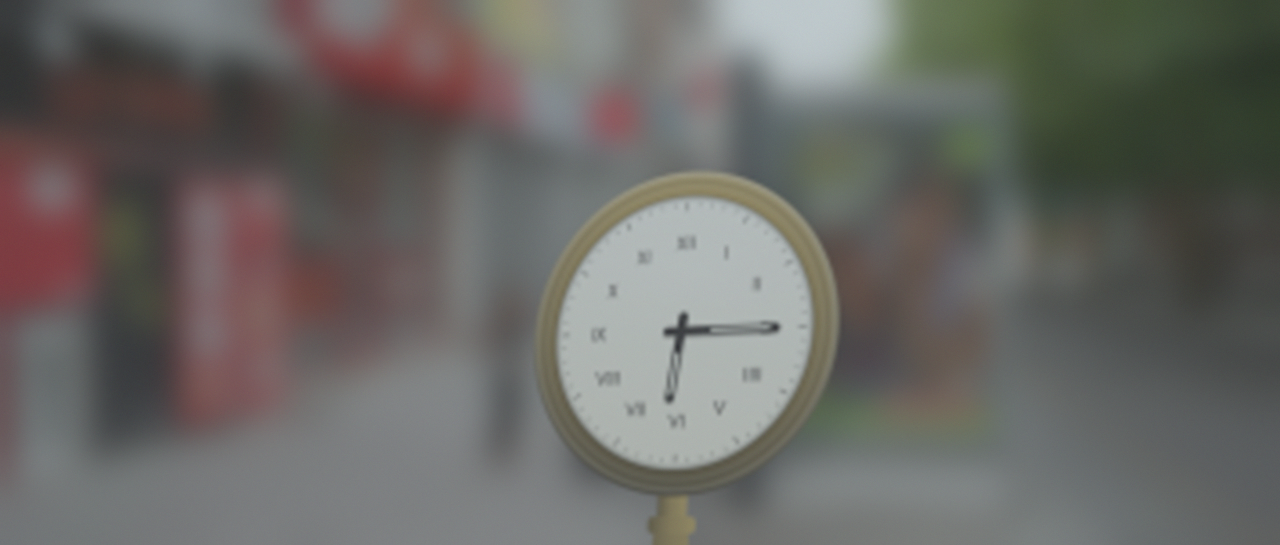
**6:15**
